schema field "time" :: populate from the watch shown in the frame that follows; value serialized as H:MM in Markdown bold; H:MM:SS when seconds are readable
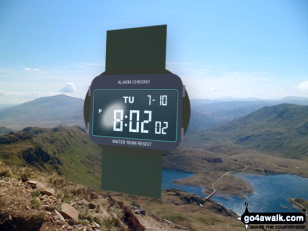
**8:02:02**
